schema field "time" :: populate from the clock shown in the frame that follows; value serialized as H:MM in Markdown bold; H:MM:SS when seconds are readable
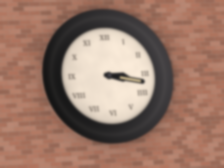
**3:17**
